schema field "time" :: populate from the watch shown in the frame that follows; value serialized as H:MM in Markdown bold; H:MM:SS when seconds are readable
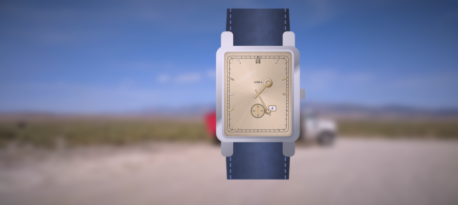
**1:25**
